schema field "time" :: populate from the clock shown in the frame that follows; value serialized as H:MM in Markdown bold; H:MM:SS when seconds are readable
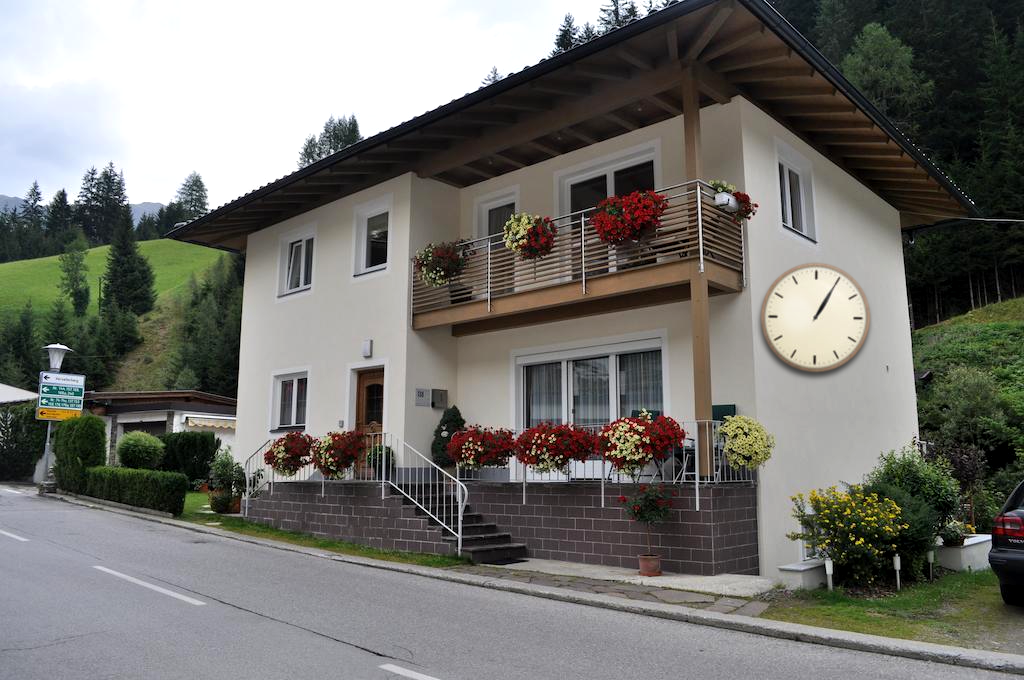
**1:05**
